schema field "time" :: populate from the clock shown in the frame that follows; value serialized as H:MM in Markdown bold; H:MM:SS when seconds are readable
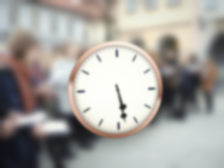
**5:28**
